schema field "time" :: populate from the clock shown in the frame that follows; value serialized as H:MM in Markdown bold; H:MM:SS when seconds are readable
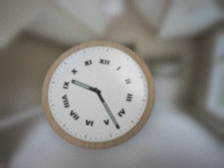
**9:23**
